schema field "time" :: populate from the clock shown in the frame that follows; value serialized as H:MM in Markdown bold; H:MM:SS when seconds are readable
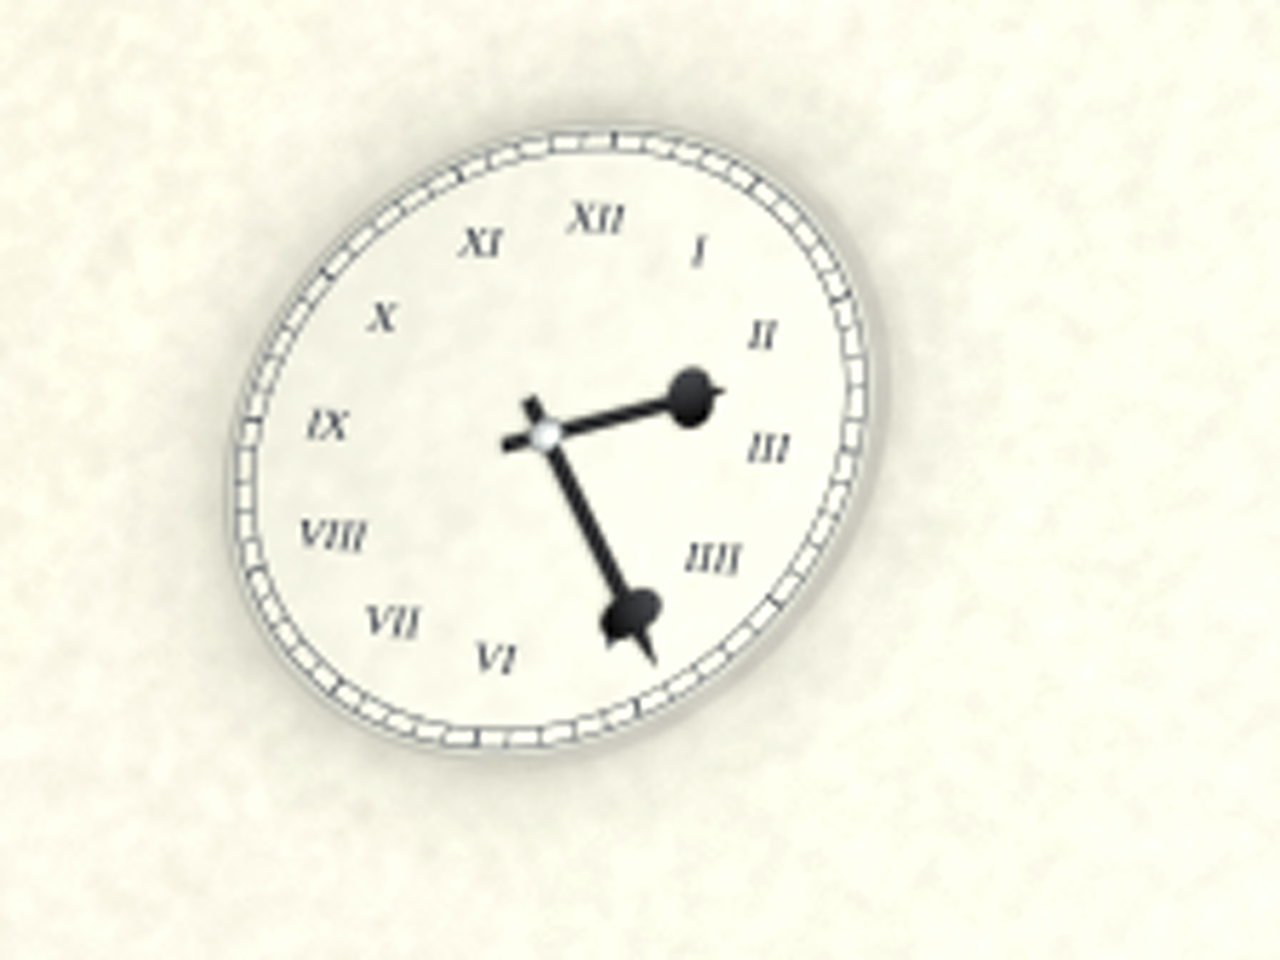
**2:24**
